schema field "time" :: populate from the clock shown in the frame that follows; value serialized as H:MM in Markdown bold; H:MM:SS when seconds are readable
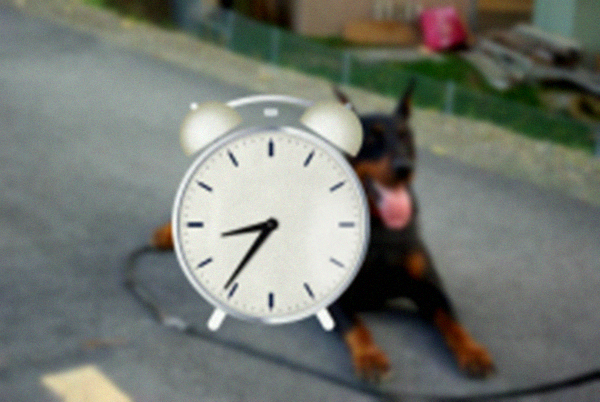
**8:36**
